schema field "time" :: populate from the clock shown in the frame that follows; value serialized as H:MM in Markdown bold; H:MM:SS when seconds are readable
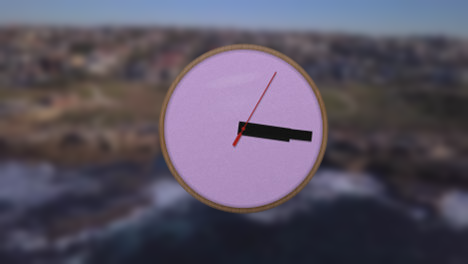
**3:16:05**
